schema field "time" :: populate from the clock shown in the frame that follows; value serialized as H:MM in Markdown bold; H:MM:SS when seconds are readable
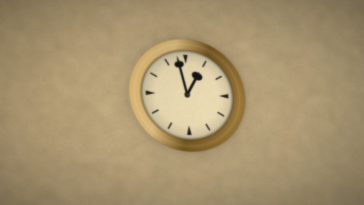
**12:58**
